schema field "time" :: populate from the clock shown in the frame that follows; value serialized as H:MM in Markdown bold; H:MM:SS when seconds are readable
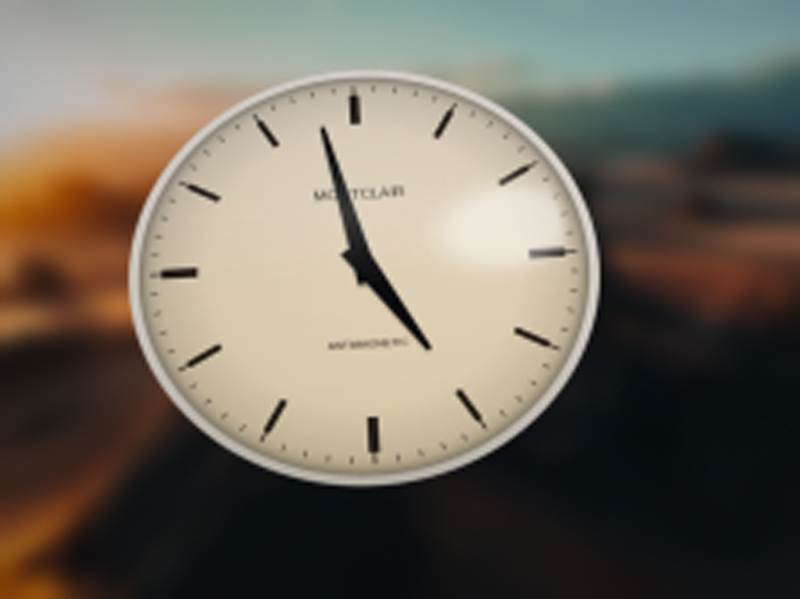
**4:58**
